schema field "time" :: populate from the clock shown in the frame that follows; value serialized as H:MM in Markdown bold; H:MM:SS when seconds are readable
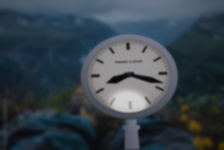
**8:18**
